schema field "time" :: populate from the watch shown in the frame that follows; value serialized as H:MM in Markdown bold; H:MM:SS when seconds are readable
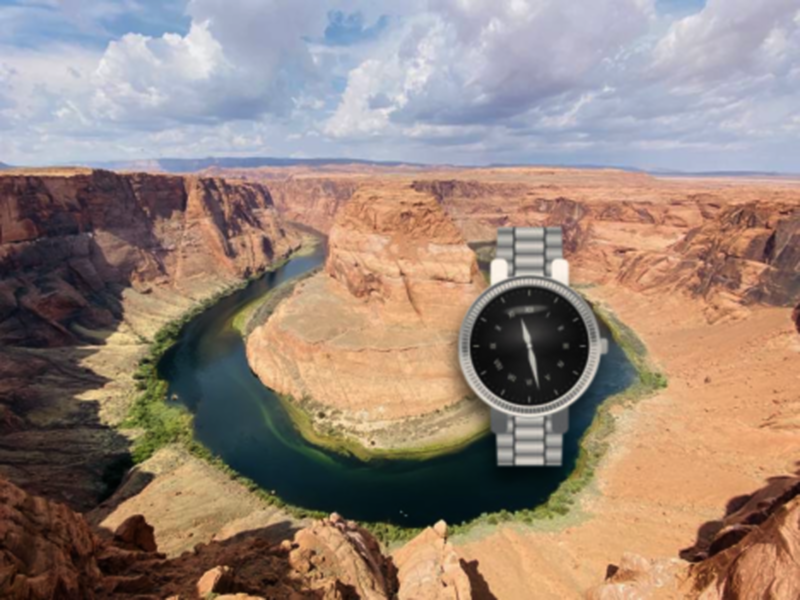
**11:28**
